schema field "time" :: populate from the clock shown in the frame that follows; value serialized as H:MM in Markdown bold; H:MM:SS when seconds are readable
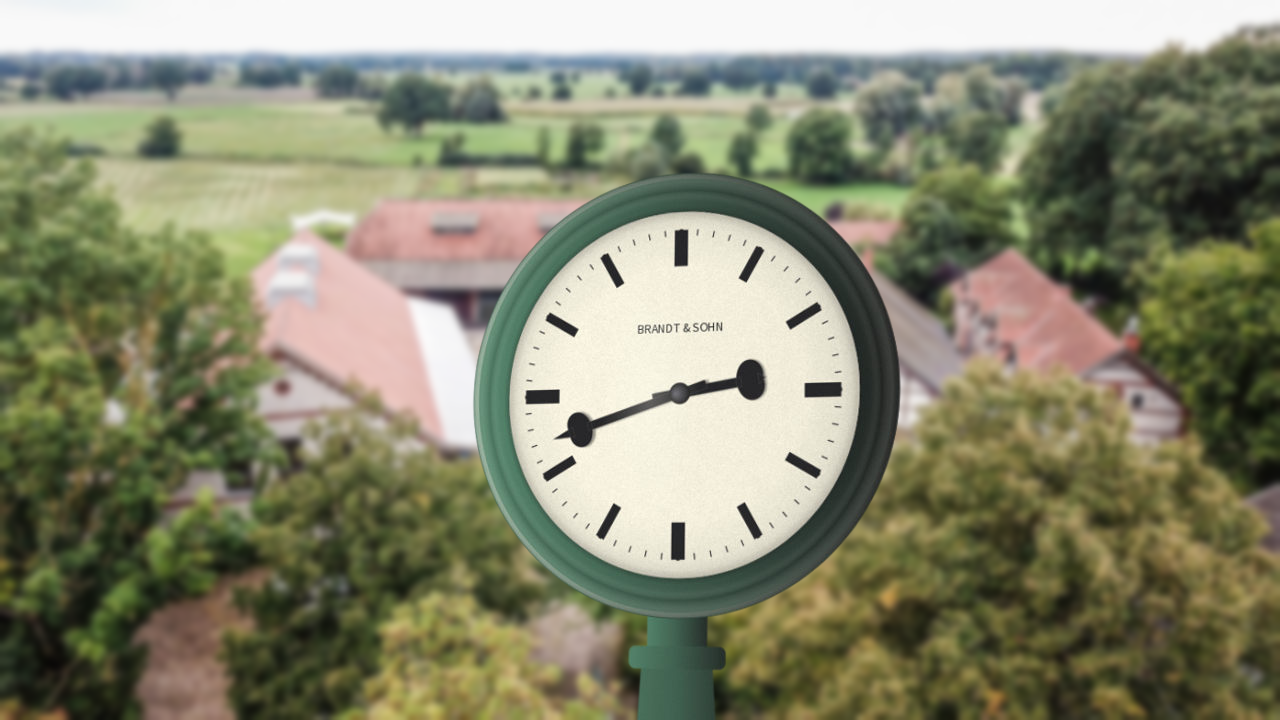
**2:42**
